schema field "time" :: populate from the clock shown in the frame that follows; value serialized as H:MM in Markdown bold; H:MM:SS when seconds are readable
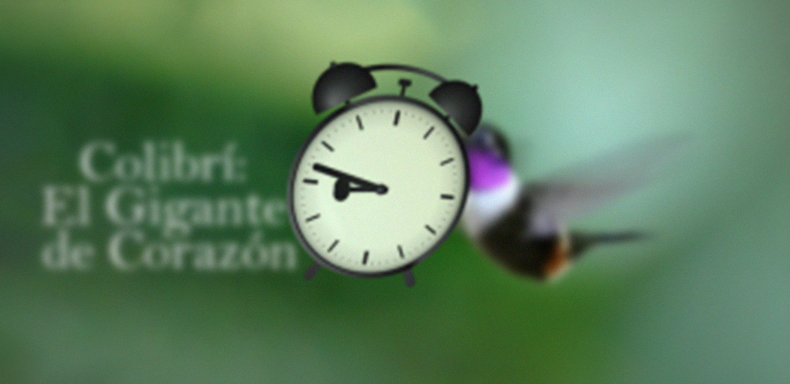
**8:47**
